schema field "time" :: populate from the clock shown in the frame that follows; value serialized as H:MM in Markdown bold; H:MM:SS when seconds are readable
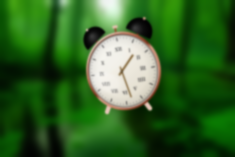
**1:28**
